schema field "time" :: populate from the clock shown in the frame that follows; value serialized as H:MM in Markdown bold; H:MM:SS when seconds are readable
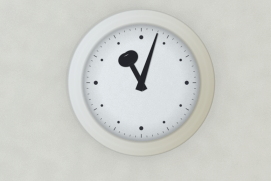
**11:03**
